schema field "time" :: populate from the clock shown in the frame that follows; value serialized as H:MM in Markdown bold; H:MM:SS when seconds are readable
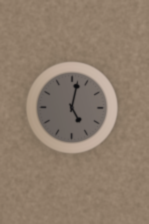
**5:02**
